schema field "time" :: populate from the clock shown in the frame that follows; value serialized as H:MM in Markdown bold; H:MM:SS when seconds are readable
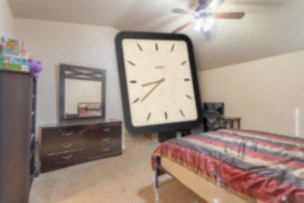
**8:39**
